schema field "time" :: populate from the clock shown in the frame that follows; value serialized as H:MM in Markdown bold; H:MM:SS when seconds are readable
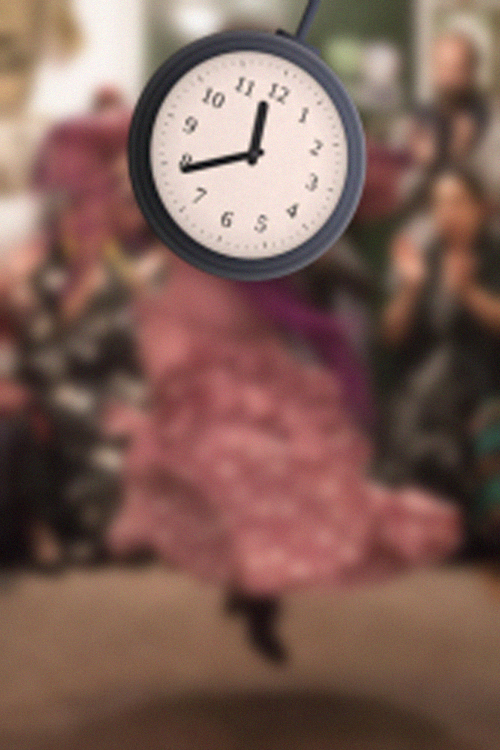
**11:39**
